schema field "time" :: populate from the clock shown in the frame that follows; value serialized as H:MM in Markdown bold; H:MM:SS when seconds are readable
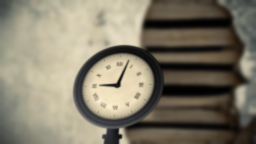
**9:03**
